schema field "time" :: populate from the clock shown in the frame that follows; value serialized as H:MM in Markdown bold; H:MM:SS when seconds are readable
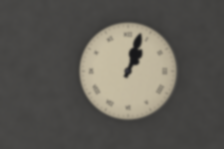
**1:03**
